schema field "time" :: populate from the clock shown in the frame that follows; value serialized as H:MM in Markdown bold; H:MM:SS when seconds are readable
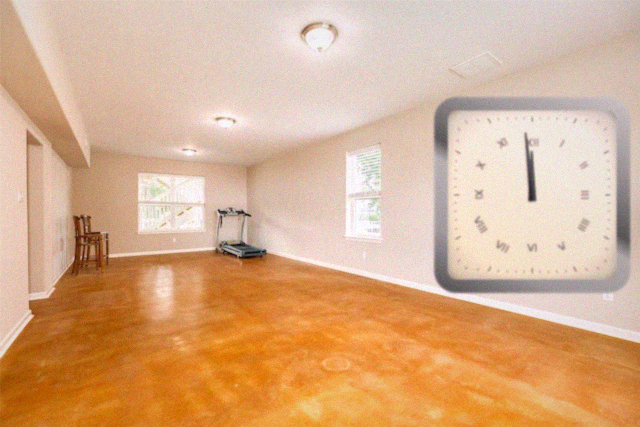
**11:59**
